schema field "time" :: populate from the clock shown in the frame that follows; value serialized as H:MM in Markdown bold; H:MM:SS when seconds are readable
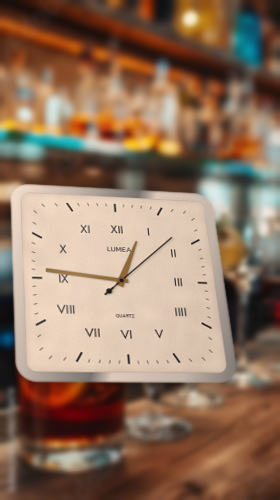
**12:46:08**
